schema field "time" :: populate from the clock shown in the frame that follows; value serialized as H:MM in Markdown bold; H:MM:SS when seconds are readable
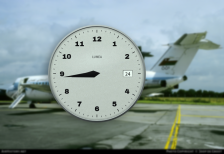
**8:44**
